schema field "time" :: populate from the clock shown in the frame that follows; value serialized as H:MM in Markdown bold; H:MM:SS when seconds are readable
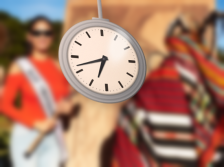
**6:42**
